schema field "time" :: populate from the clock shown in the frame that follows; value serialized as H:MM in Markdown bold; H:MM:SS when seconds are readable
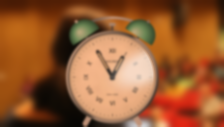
**12:55**
